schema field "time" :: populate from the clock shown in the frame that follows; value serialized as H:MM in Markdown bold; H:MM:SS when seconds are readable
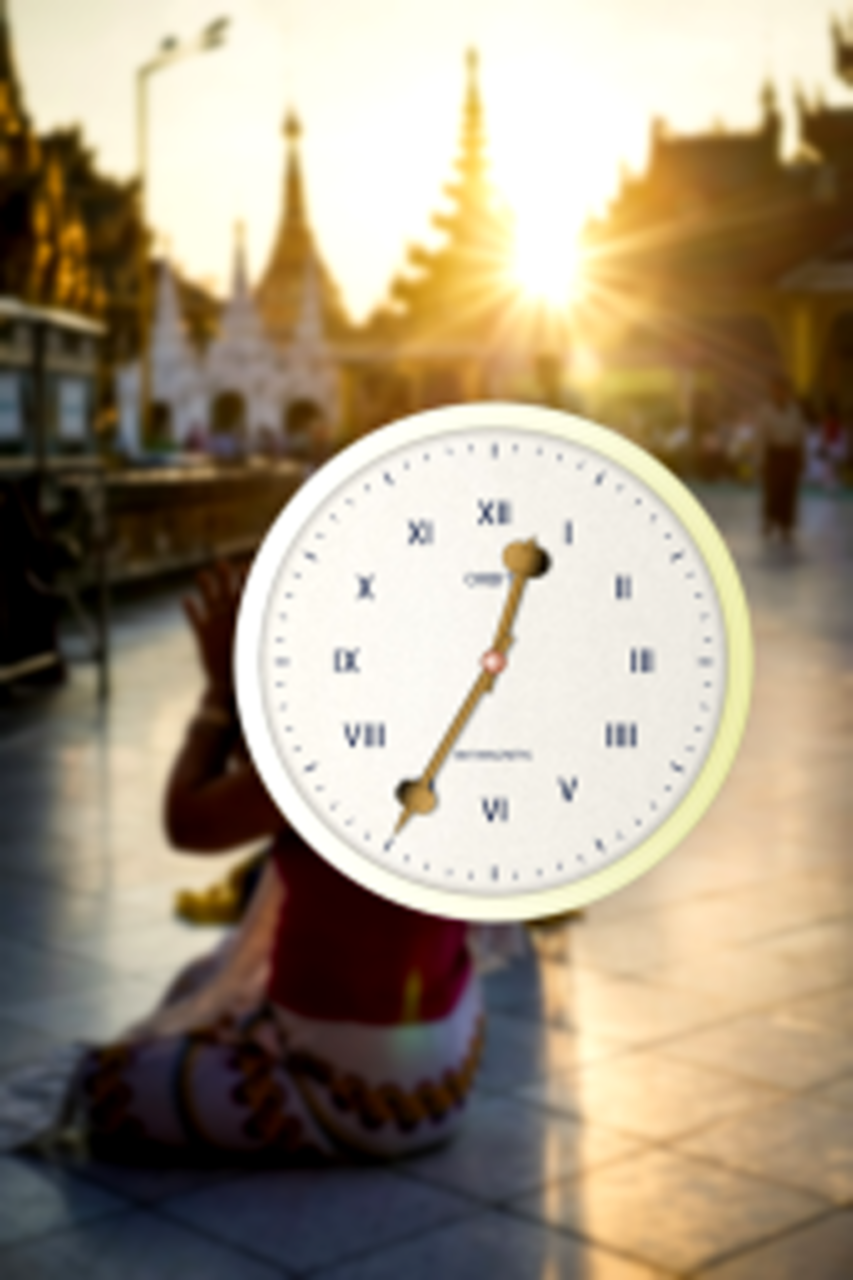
**12:35**
